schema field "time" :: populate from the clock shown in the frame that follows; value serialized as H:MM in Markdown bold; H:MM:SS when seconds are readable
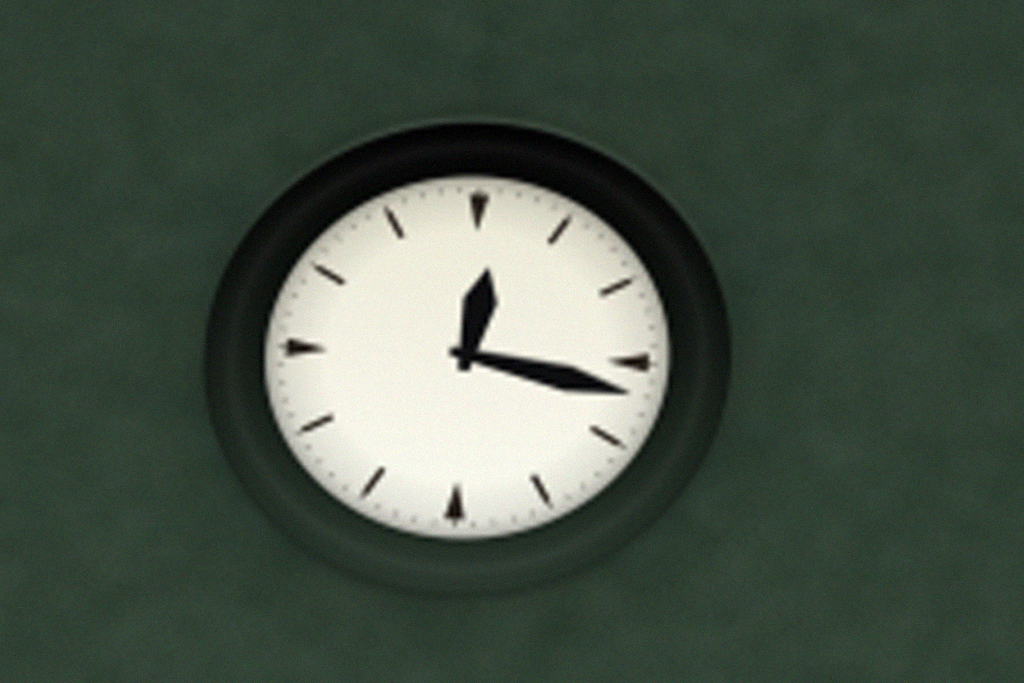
**12:17**
